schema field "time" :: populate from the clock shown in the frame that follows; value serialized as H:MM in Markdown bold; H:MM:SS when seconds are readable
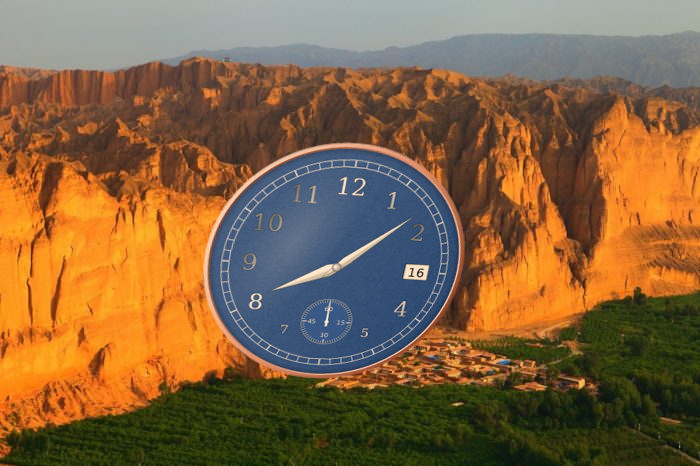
**8:08**
